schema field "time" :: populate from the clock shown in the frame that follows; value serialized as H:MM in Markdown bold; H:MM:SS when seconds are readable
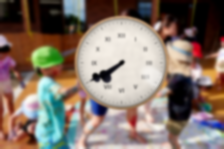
**7:40**
